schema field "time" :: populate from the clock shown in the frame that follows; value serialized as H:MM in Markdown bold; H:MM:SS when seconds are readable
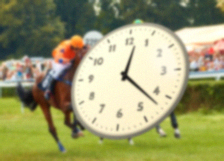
**12:22**
